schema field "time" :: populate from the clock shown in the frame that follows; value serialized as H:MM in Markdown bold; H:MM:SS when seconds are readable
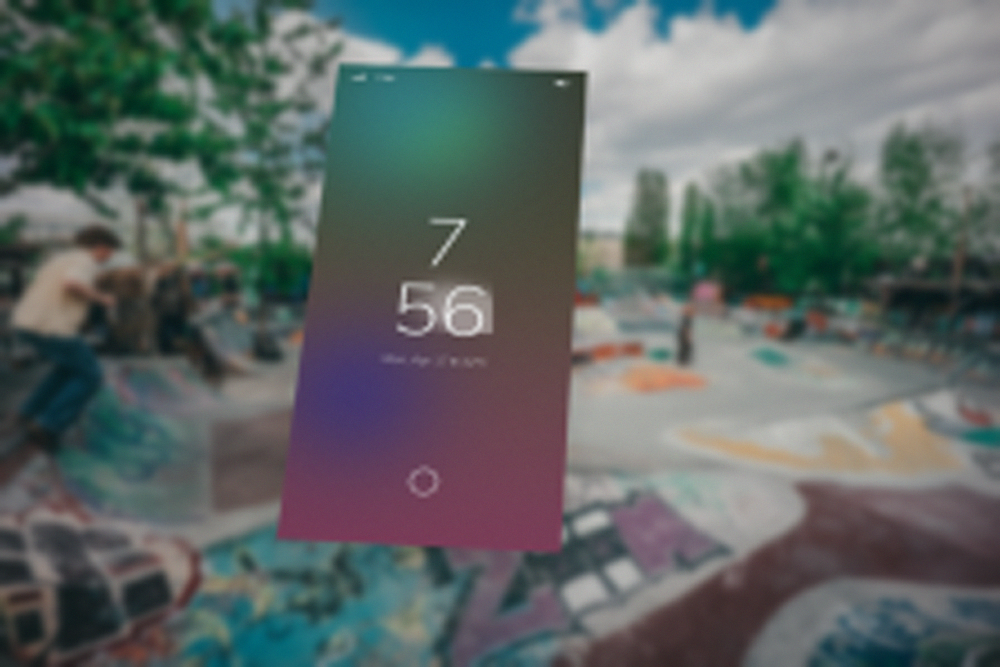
**7:56**
